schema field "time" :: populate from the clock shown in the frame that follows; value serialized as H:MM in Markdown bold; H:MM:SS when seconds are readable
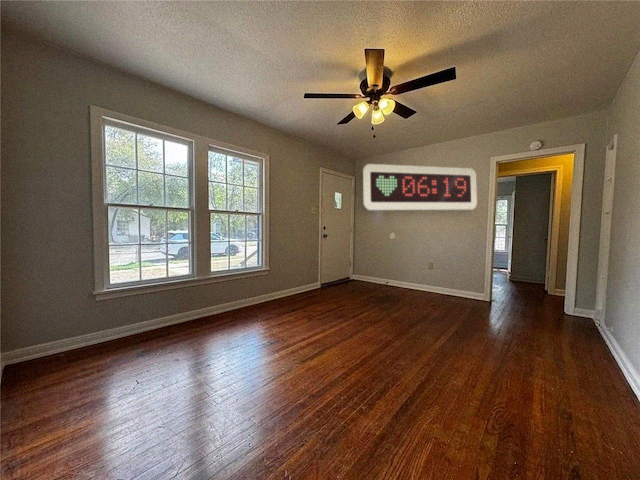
**6:19**
